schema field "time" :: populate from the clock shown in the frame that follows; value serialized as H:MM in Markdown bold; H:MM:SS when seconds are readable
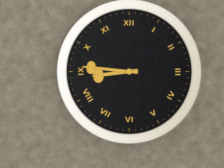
**8:46**
